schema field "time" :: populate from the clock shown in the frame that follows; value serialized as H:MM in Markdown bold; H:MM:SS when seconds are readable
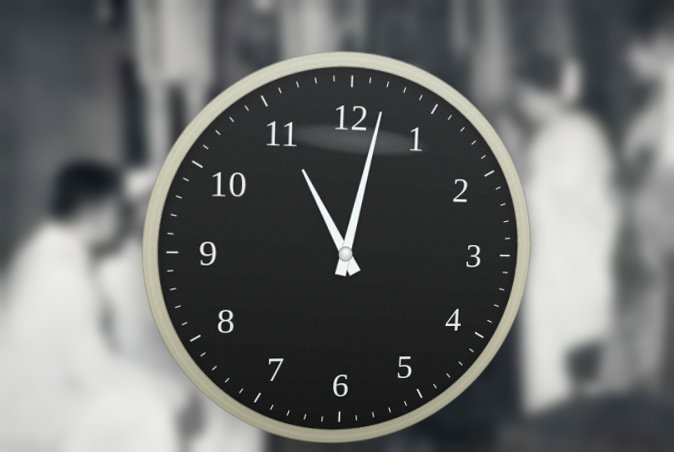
**11:02**
